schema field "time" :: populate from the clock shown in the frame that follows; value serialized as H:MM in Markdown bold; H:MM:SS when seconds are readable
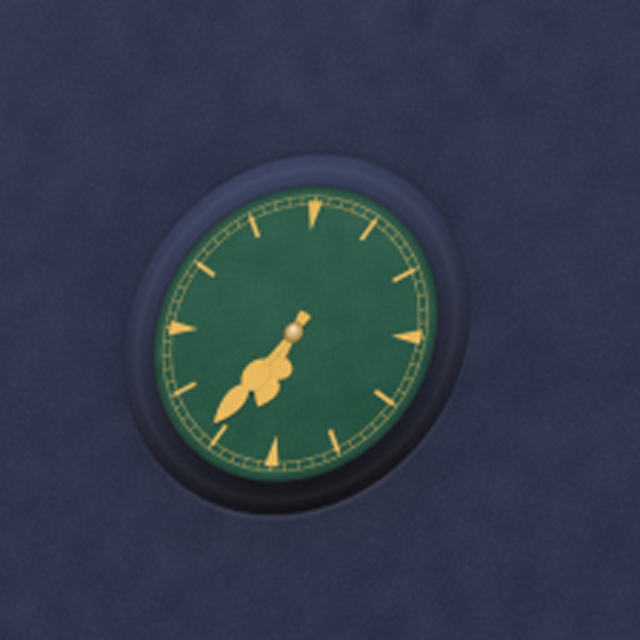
**6:36**
